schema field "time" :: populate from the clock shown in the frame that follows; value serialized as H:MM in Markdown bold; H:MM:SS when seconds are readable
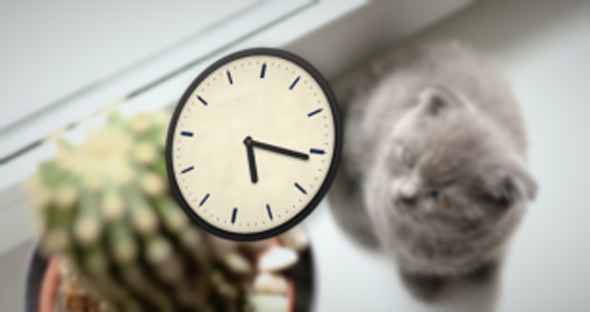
**5:16**
